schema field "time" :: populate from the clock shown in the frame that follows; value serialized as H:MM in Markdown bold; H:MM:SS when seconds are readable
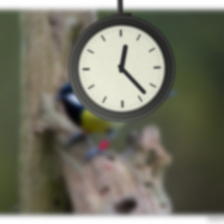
**12:23**
